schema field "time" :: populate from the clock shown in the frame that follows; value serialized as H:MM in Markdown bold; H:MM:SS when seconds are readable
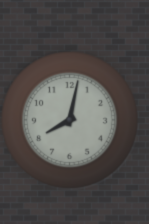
**8:02**
